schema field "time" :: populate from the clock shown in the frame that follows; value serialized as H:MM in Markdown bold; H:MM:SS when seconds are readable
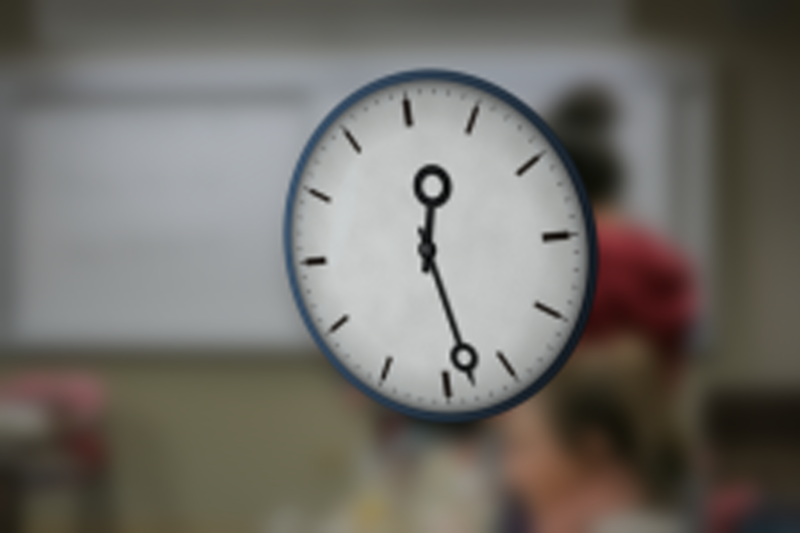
**12:28**
